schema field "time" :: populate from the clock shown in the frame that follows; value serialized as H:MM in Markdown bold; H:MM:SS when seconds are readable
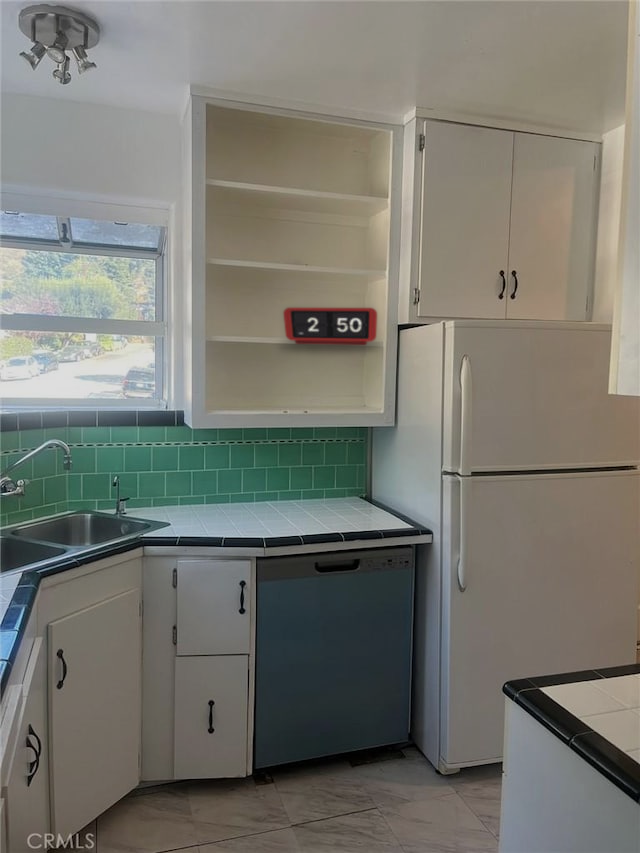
**2:50**
